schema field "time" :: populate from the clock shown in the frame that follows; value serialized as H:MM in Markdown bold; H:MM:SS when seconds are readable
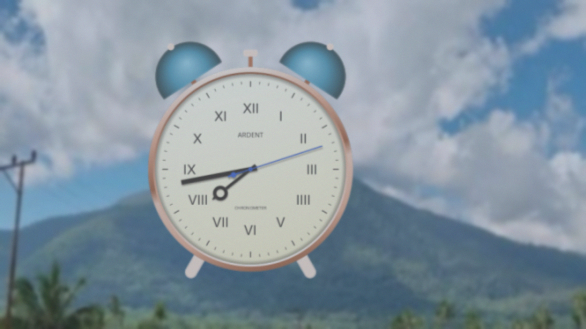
**7:43:12**
